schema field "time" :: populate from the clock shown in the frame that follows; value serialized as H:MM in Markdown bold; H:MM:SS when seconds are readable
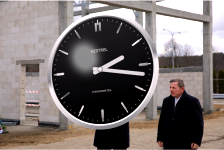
**2:17**
